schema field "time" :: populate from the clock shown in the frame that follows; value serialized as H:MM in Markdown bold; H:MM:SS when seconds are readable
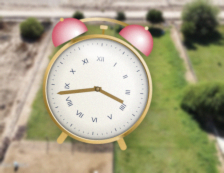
**3:43**
